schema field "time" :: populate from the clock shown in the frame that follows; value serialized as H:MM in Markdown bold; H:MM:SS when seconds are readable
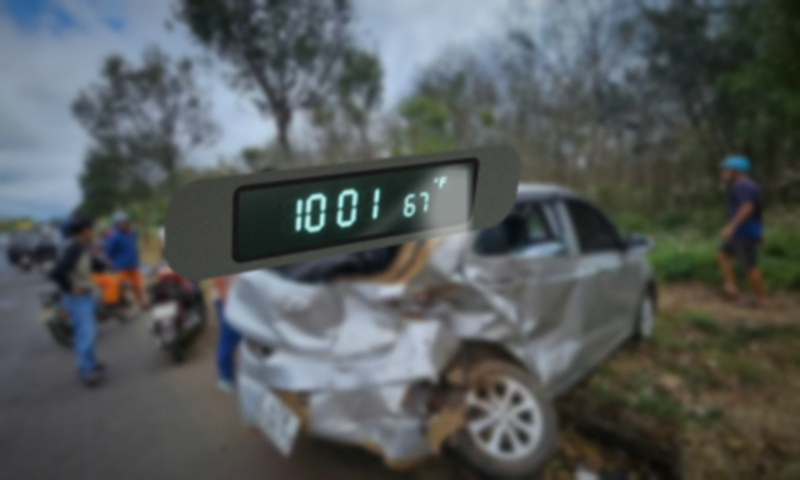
**10:01**
